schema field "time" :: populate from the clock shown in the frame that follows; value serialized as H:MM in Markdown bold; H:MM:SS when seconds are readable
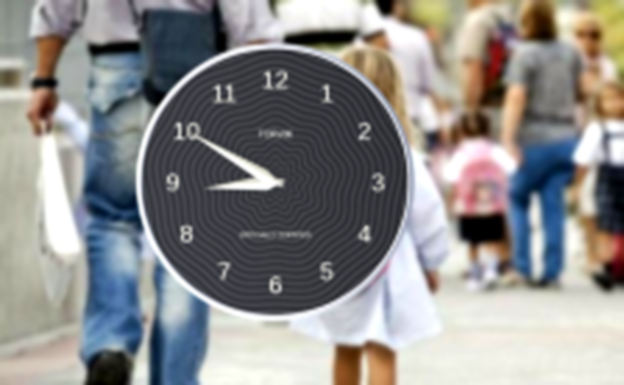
**8:50**
